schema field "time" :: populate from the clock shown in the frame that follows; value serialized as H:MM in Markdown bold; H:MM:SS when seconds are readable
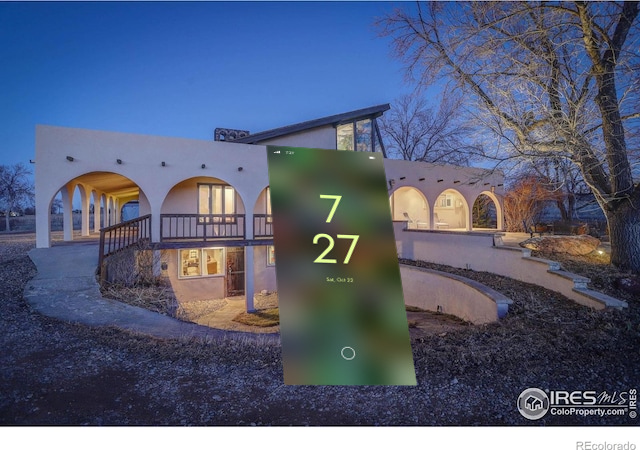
**7:27**
